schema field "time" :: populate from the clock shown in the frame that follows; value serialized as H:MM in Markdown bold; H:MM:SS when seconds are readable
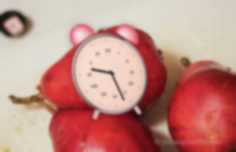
**9:27**
